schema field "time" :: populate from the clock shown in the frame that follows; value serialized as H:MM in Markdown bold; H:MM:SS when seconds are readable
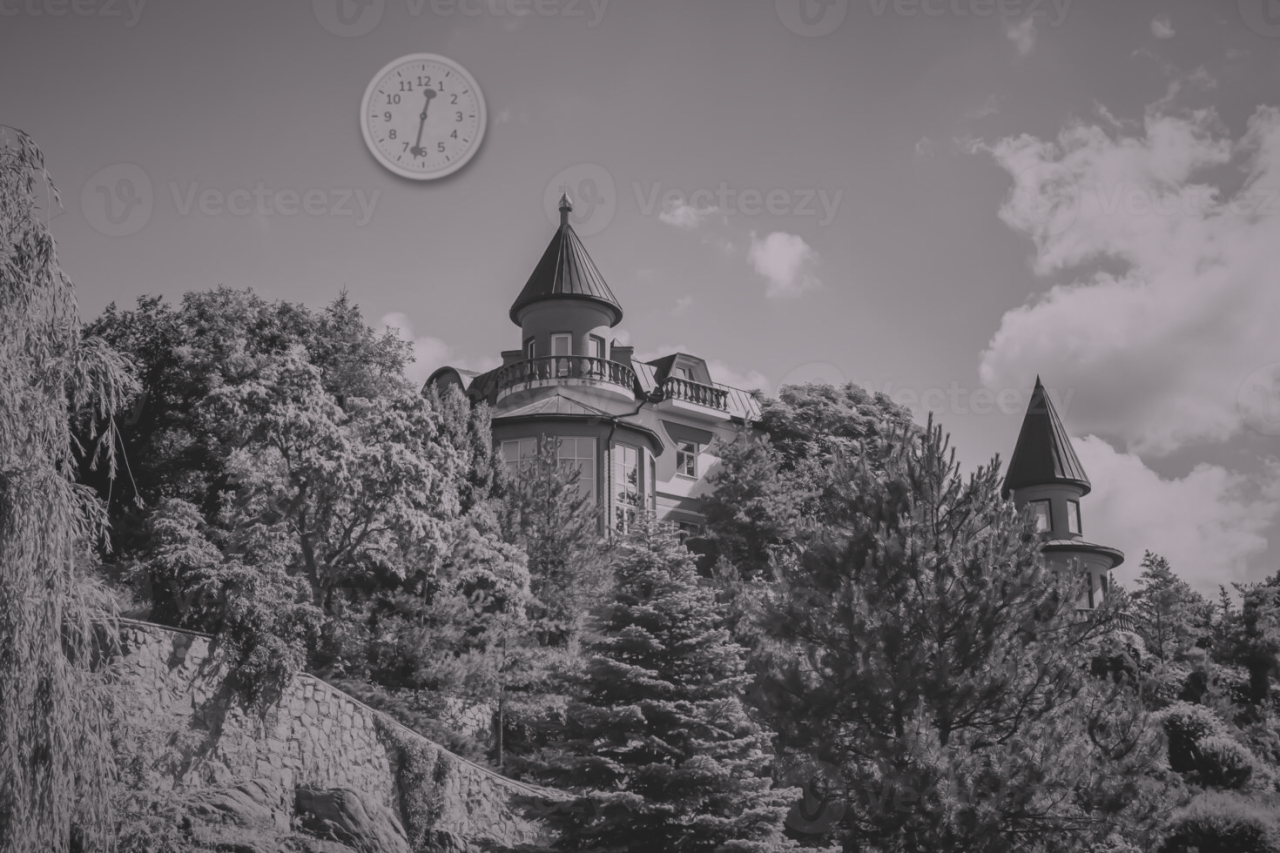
**12:32**
